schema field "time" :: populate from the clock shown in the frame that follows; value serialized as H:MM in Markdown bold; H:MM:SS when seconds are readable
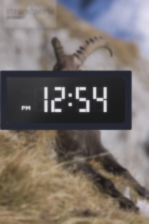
**12:54**
